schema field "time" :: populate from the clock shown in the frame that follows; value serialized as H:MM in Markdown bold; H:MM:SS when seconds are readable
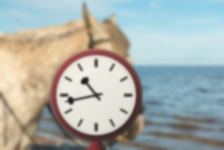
**10:43**
